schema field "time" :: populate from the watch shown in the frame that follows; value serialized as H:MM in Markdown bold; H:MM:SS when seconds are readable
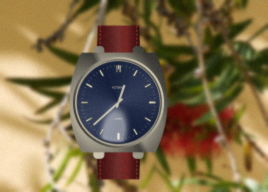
**12:38**
